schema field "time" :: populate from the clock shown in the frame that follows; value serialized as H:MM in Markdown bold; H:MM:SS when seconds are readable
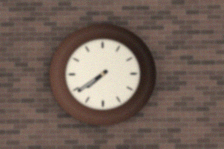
**7:39**
